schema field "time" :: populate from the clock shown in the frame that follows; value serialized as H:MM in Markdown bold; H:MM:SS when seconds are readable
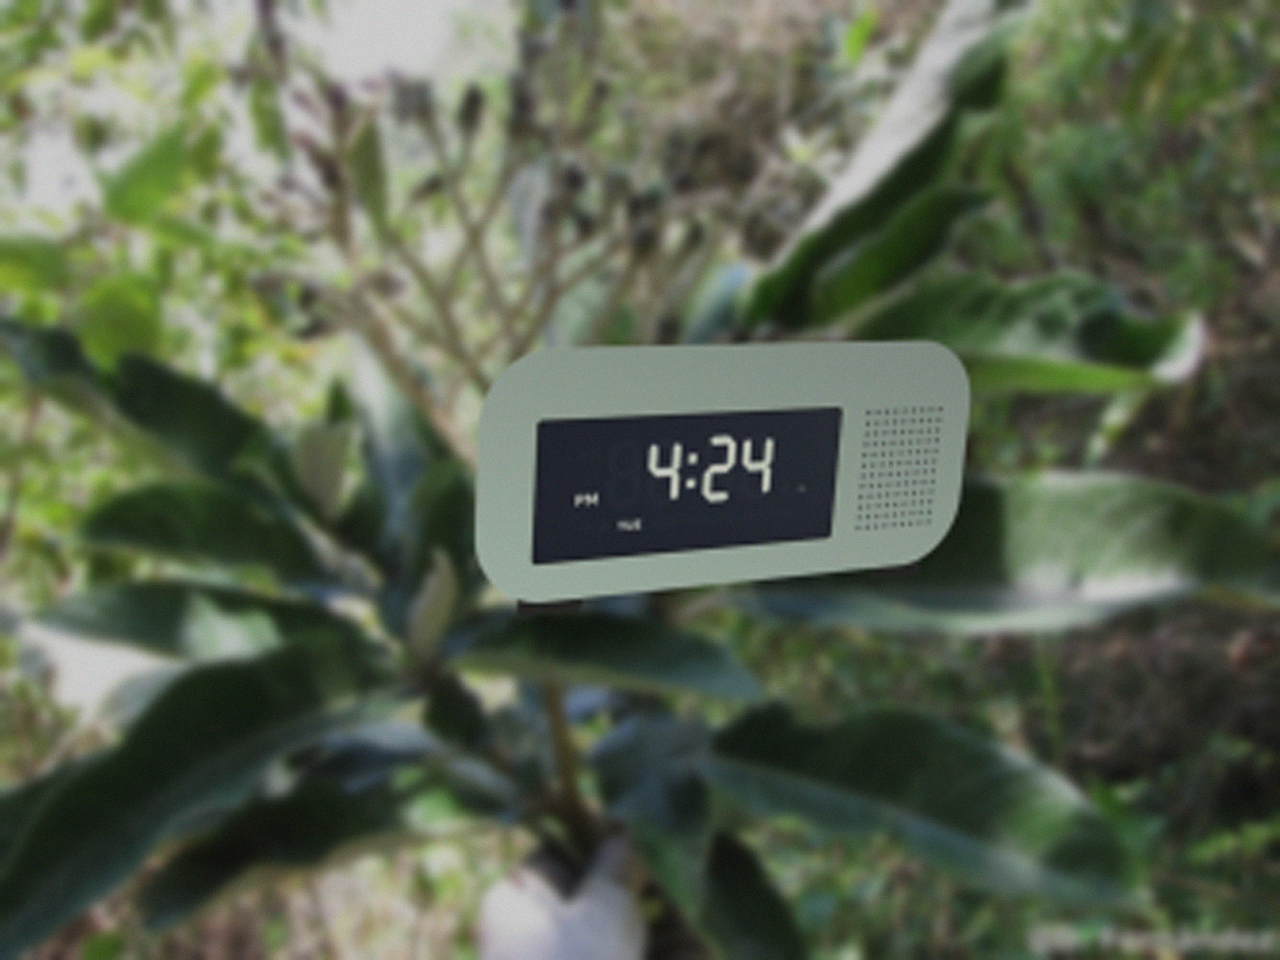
**4:24**
